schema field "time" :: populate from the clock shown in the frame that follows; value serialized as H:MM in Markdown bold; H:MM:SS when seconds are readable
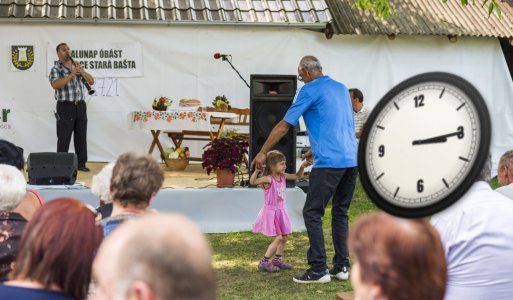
**3:15**
